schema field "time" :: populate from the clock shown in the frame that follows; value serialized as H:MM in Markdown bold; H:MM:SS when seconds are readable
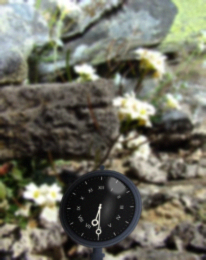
**6:30**
